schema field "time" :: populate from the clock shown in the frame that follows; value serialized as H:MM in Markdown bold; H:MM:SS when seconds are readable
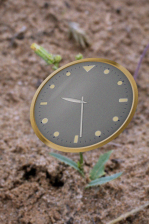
**9:29**
